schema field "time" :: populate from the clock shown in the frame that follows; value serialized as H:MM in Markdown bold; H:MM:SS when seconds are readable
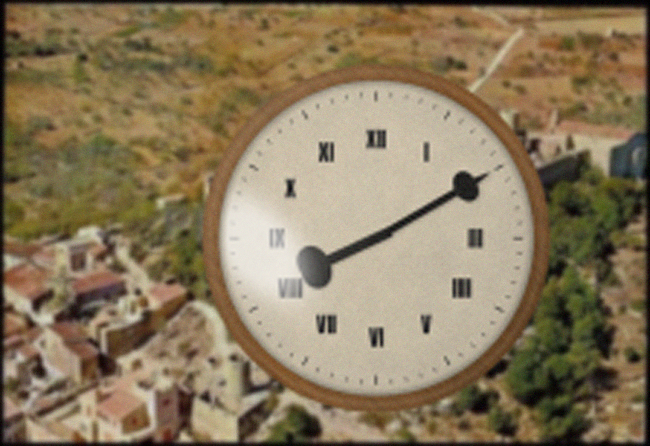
**8:10**
